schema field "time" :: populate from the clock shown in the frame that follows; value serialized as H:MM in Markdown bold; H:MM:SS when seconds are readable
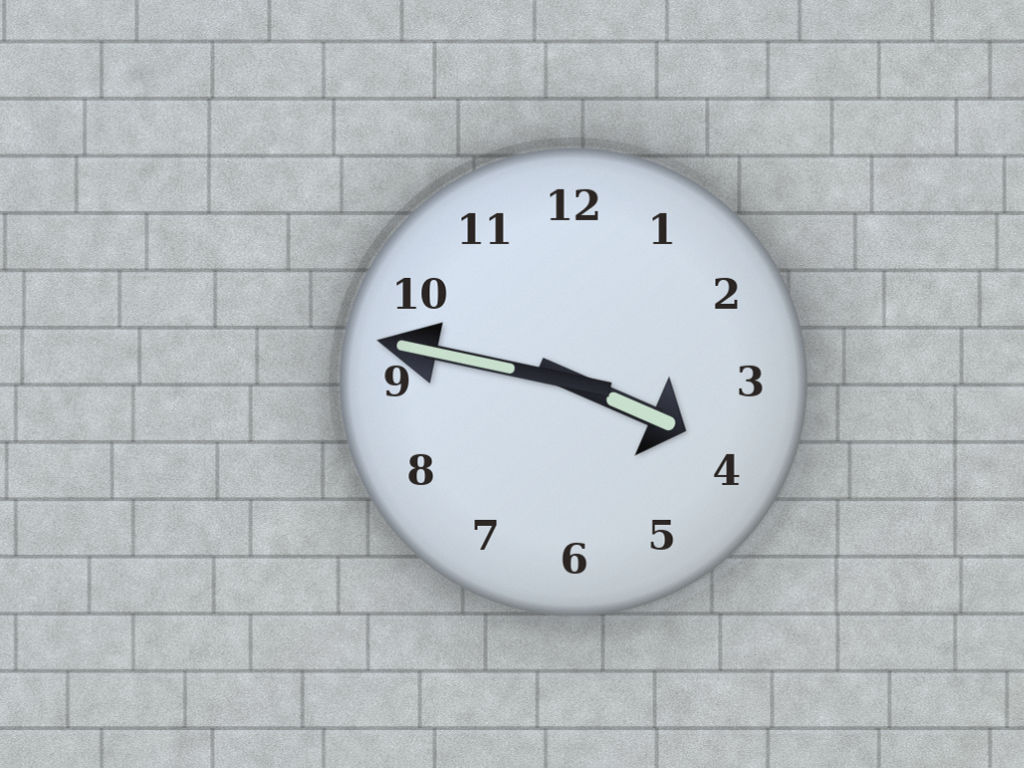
**3:47**
